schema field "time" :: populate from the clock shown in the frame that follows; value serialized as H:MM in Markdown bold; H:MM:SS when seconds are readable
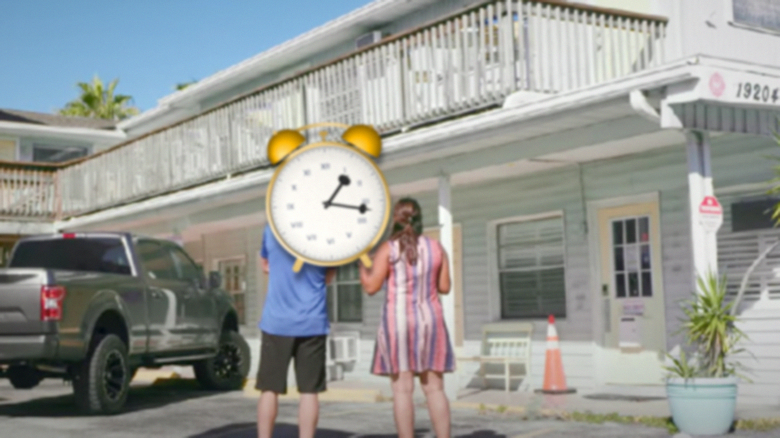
**1:17**
